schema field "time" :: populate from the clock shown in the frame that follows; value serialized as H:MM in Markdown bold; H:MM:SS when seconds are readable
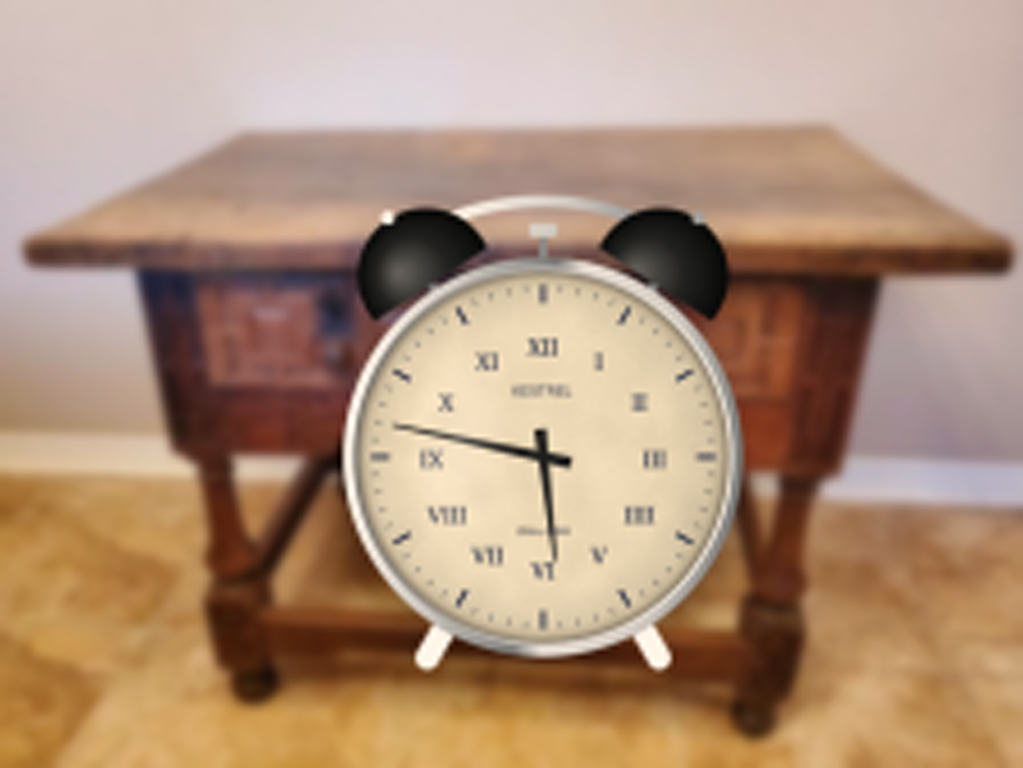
**5:47**
